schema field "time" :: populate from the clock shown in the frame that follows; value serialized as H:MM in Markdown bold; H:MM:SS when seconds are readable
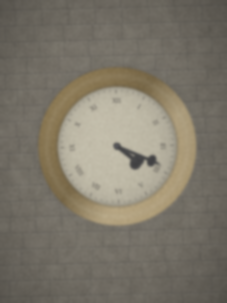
**4:19**
